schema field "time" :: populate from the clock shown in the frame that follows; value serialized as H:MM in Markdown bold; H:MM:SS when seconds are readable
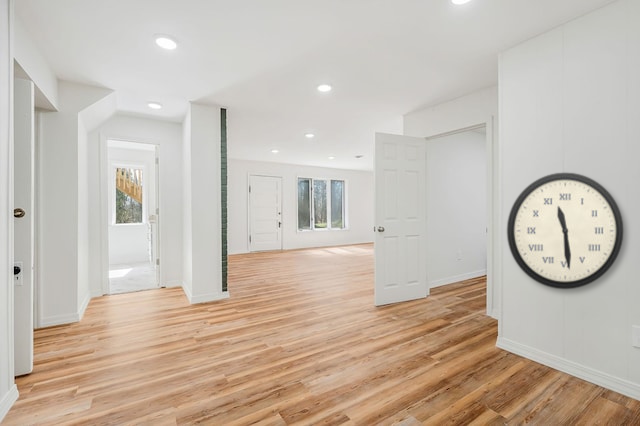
**11:29**
